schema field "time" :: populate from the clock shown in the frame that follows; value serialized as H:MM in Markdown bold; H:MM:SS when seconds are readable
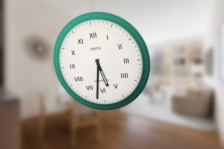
**5:32**
